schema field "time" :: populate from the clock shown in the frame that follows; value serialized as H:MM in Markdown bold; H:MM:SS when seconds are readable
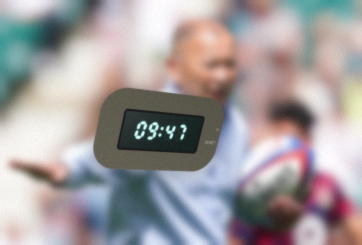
**9:47**
